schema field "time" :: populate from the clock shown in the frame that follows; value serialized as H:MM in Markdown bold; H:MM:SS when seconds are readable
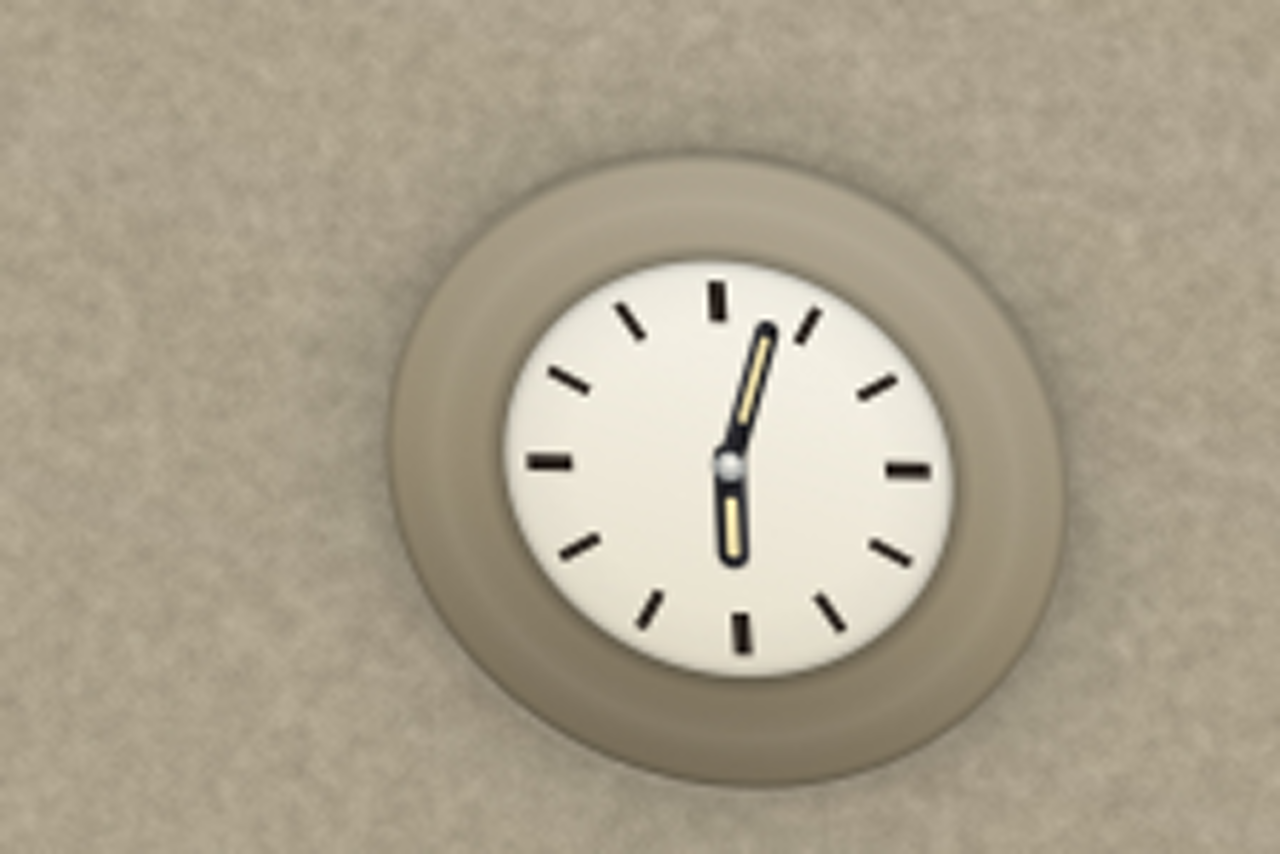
**6:03**
